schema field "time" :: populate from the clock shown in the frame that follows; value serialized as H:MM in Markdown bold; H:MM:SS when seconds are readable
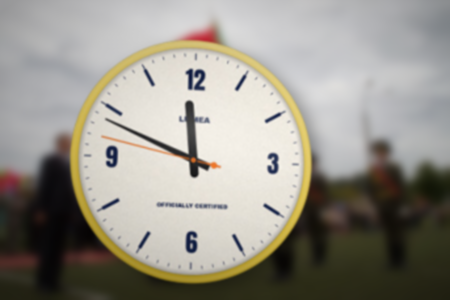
**11:48:47**
